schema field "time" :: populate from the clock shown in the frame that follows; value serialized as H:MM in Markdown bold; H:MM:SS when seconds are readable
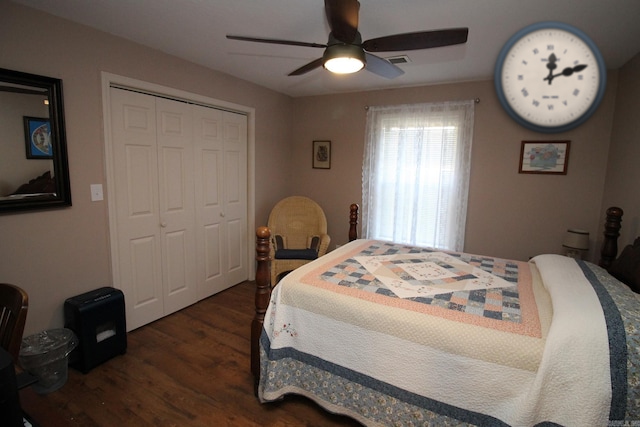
**12:12**
